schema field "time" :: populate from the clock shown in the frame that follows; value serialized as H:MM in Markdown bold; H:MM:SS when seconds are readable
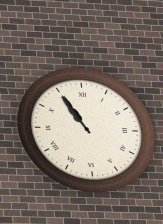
**10:55**
